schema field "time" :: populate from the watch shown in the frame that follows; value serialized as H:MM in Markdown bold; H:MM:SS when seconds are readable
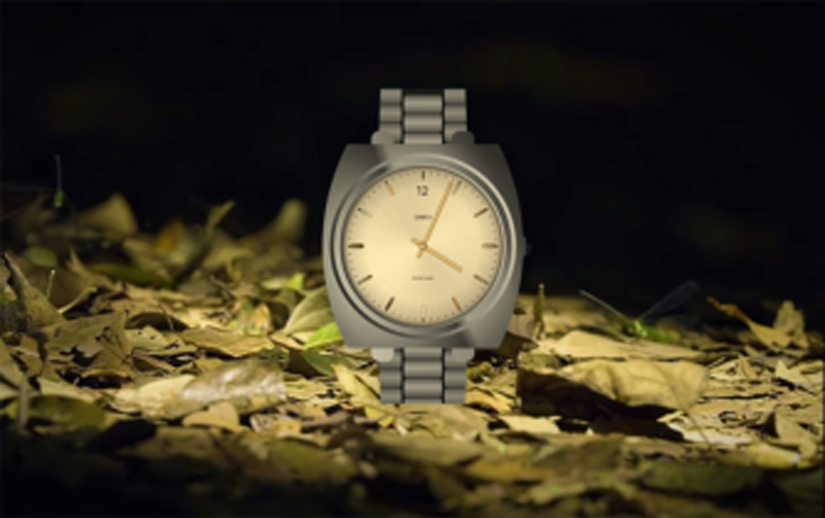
**4:04**
